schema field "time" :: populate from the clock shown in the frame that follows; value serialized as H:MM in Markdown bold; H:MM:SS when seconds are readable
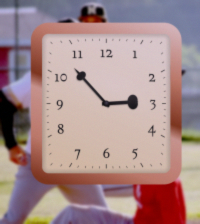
**2:53**
